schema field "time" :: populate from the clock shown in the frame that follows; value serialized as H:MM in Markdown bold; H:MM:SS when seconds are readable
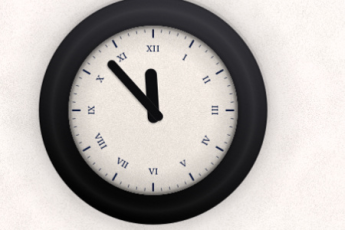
**11:53**
